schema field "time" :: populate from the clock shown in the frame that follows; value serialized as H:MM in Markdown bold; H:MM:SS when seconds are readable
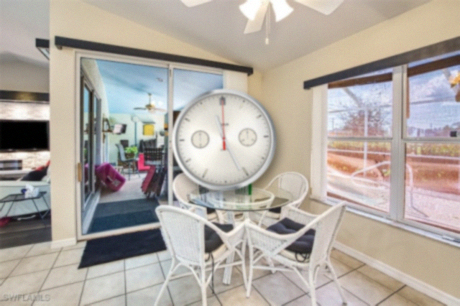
**11:26**
